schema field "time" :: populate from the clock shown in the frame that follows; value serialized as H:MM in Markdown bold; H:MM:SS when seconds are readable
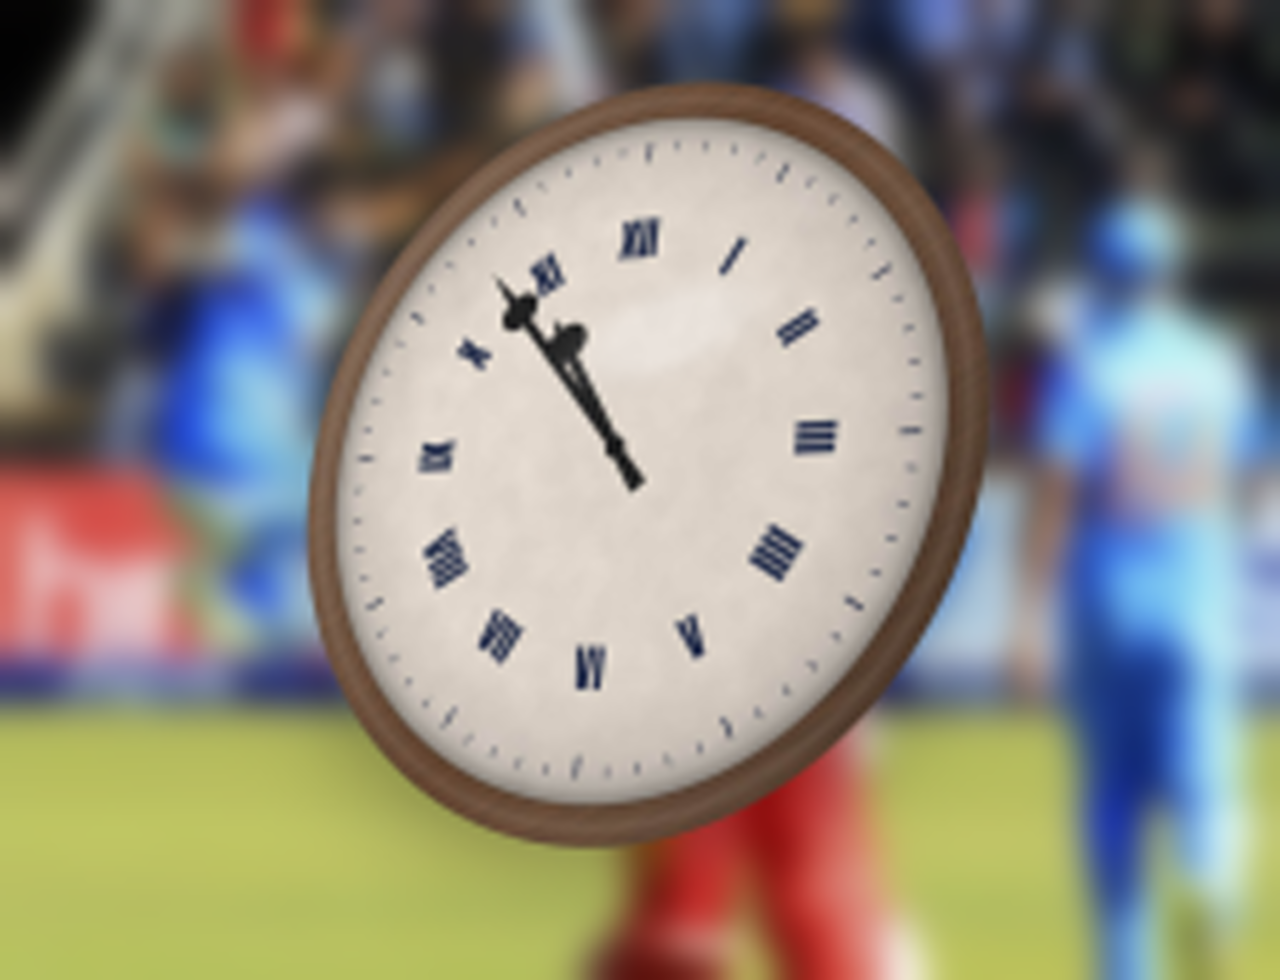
**10:53**
